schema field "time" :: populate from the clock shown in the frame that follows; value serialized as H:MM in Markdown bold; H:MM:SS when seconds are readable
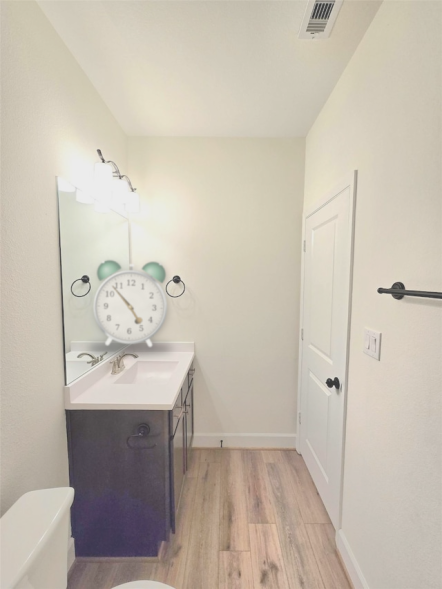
**4:53**
